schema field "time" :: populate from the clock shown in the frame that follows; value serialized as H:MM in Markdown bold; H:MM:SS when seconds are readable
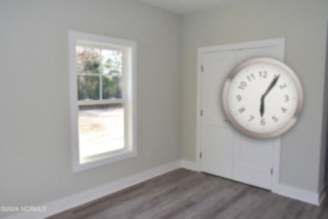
**6:06**
